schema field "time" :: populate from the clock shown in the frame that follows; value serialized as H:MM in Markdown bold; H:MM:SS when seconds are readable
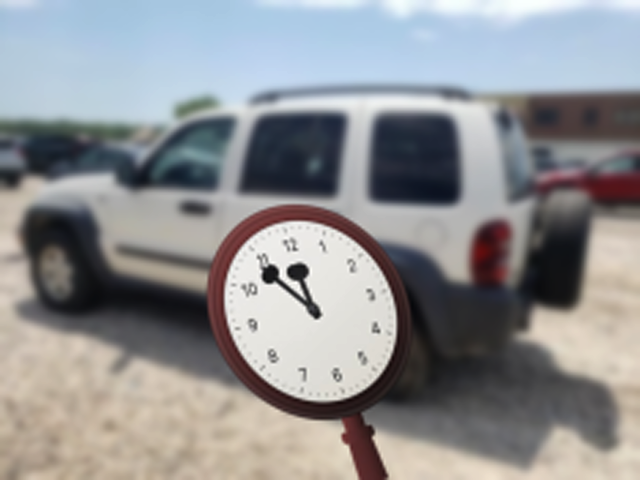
**11:54**
